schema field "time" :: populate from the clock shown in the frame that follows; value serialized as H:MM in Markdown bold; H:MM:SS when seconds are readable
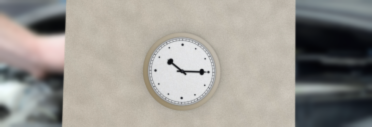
**10:15**
